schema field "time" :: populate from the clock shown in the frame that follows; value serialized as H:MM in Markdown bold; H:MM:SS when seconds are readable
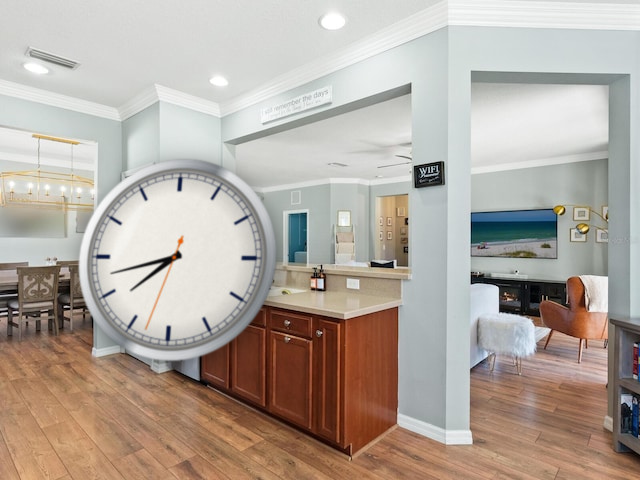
**7:42:33**
